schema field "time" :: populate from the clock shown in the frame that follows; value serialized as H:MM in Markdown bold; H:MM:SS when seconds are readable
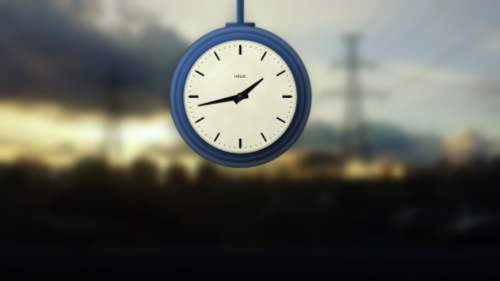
**1:43**
